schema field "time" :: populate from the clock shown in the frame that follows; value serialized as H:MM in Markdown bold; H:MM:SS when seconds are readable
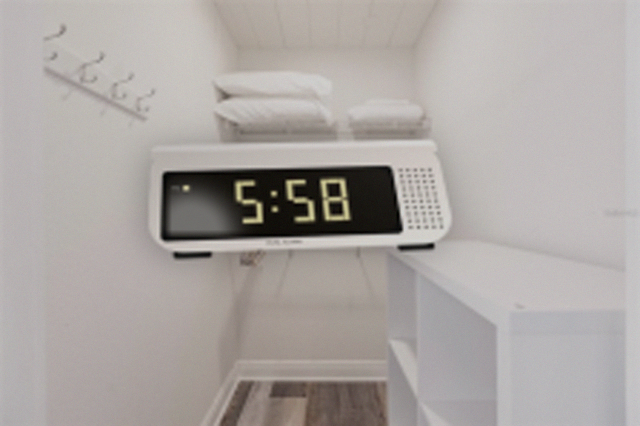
**5:58**
